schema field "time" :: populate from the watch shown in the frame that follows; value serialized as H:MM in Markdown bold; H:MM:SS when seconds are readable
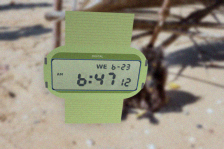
**6:47:12**
